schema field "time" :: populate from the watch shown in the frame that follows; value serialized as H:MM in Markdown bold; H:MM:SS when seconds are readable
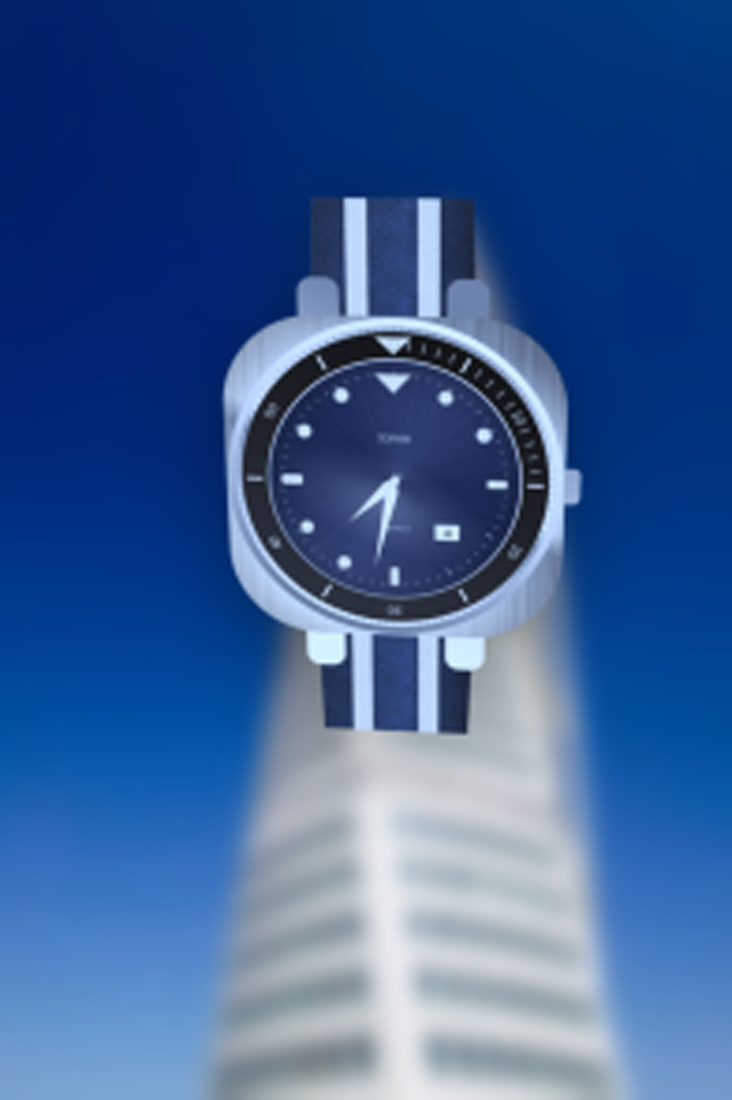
**7:32**
